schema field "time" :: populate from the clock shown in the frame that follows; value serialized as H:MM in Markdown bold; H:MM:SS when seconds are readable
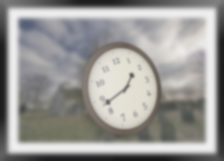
**1:43**
